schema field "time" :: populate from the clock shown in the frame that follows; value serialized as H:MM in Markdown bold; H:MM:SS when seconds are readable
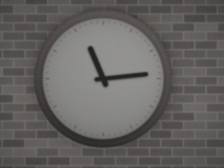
**11:14**
